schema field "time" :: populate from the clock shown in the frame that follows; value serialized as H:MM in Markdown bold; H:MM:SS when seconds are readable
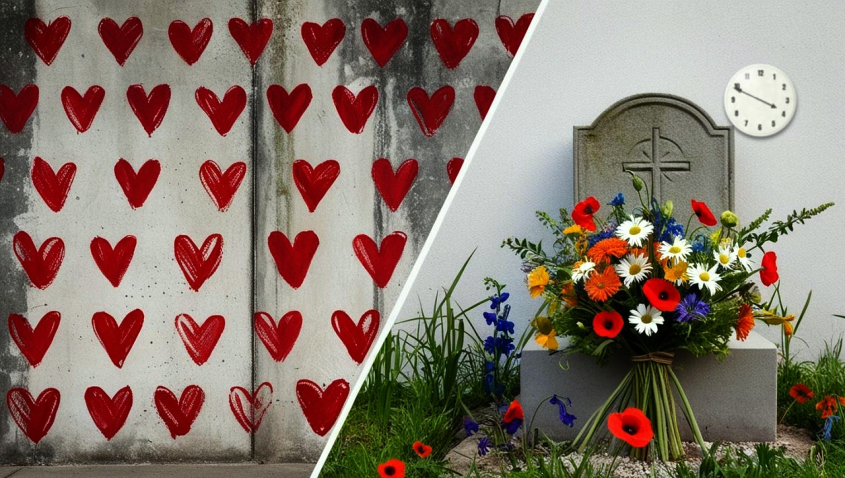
**3:49**
